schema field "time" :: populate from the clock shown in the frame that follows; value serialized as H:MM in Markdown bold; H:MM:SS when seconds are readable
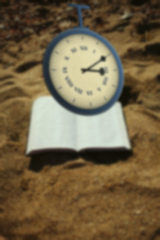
**3:10**
